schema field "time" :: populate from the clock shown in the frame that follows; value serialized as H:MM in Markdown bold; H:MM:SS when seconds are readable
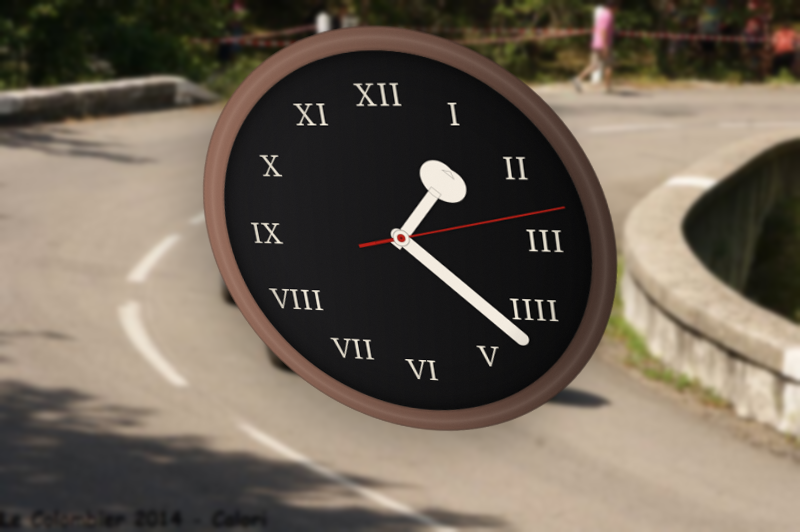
**1:22:13**
